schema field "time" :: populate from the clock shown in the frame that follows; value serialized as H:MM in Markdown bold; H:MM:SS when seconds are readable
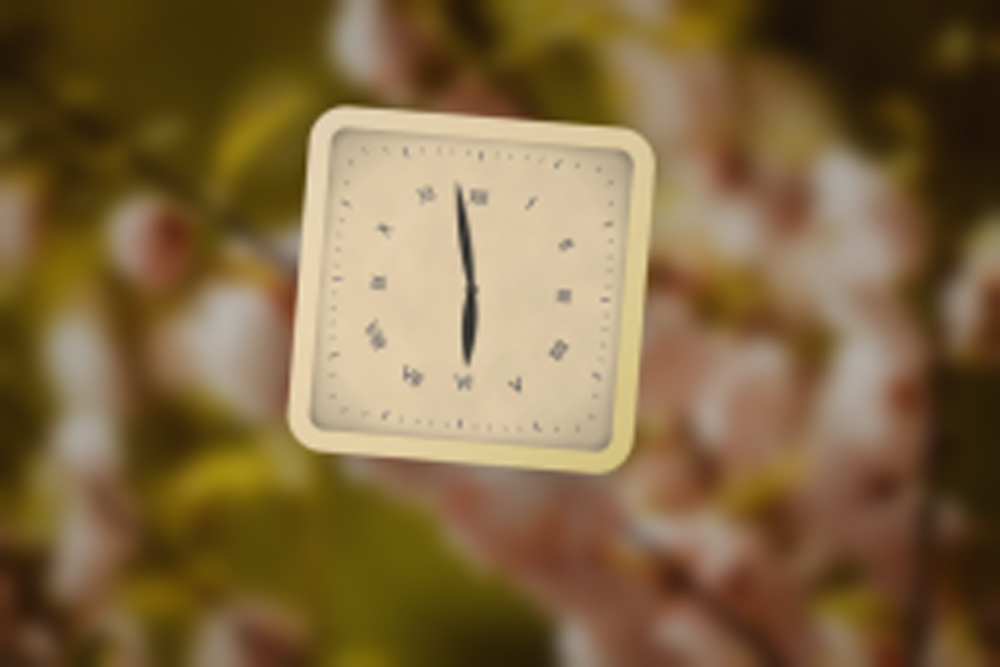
**5:58**
